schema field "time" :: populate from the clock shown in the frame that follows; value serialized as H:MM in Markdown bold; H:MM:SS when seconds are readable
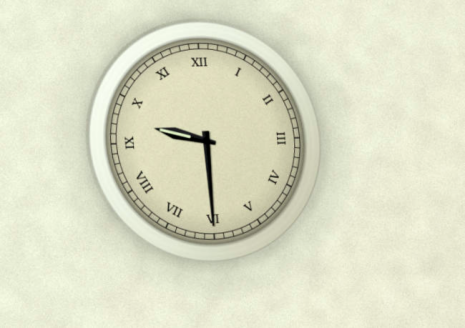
**9:30**
